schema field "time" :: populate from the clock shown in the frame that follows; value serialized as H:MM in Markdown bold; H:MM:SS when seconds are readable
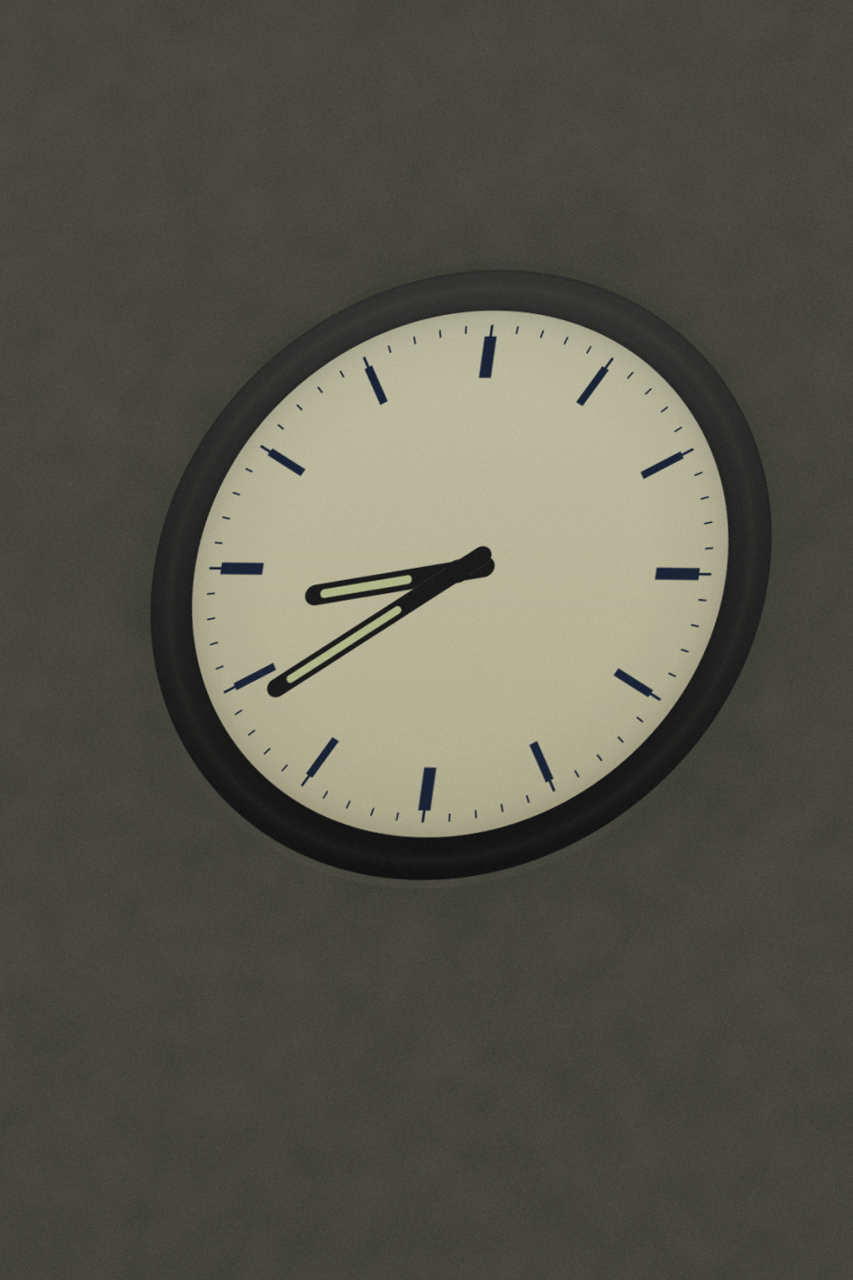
**8:39**
